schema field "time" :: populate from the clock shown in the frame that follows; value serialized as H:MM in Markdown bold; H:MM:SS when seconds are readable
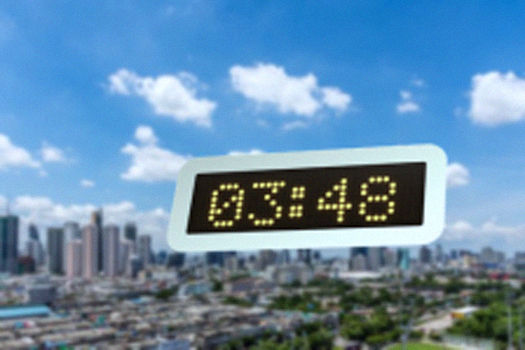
**3:48**
